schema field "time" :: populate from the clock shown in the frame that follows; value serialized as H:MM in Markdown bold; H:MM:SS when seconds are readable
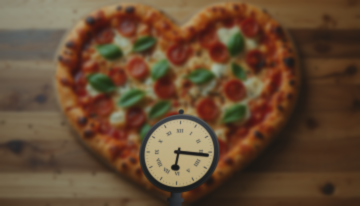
**6:16**
